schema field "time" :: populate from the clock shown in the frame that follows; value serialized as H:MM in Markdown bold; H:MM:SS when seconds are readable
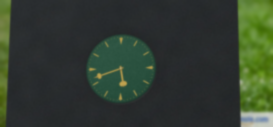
**5:42**
